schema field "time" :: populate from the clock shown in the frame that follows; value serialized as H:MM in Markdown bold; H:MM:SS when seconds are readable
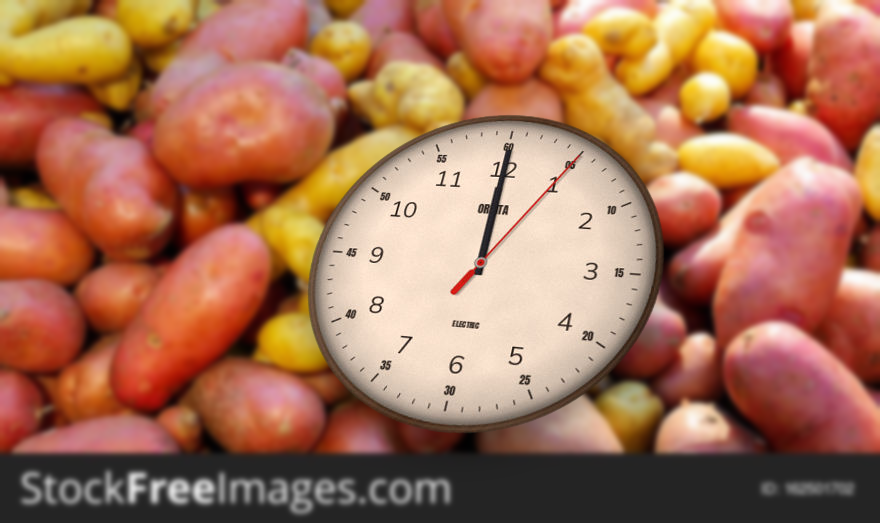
**12:00:05**
